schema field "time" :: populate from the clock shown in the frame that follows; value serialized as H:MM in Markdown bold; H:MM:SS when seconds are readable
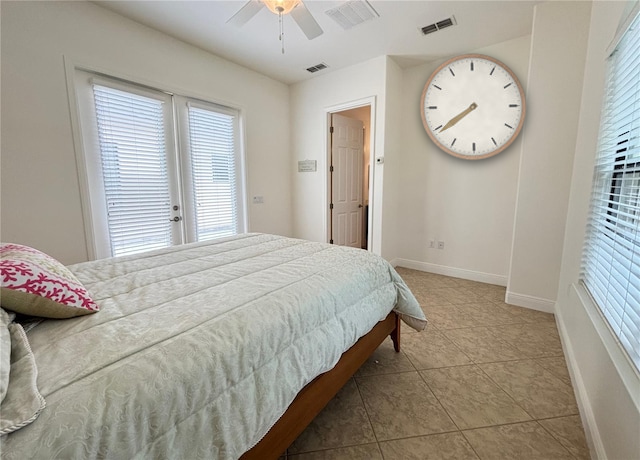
**7:39**
